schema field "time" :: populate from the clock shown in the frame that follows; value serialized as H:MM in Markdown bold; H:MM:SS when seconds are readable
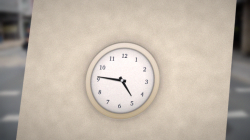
**4:46**
